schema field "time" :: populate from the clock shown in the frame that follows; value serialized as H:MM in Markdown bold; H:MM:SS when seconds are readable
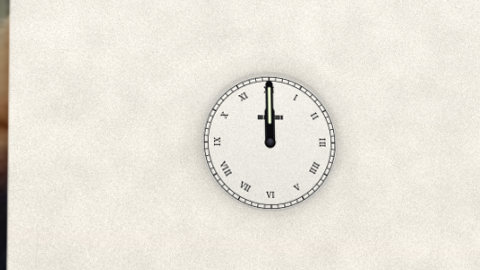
**12:00**
